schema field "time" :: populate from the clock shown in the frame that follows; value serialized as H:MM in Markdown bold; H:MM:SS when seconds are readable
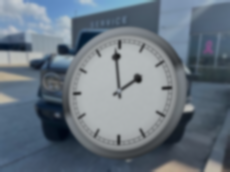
**1:59**
